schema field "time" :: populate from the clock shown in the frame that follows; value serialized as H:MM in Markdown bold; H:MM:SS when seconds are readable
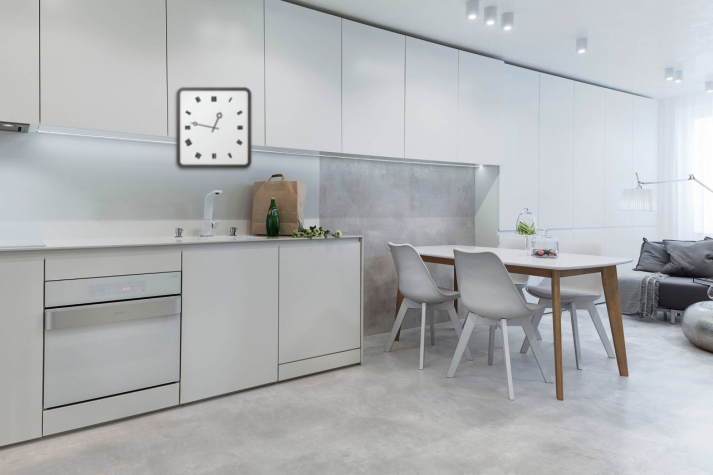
**12:47**
